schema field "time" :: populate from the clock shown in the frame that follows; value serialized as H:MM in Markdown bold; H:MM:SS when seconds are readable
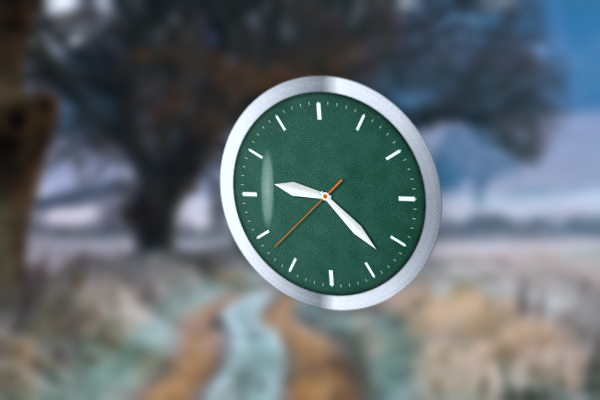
**9:22:38**
